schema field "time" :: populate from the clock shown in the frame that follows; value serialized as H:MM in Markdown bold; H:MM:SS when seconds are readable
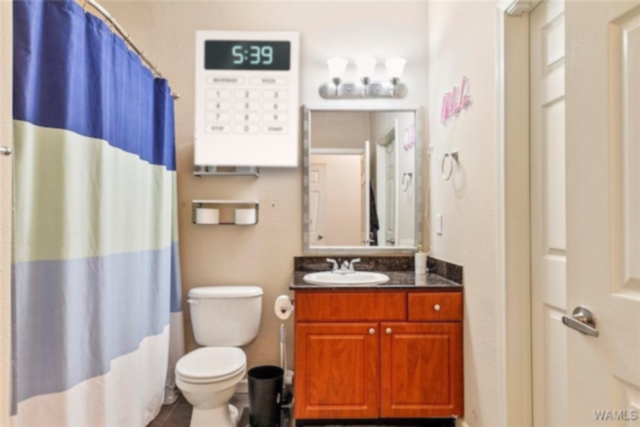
**5:39**
